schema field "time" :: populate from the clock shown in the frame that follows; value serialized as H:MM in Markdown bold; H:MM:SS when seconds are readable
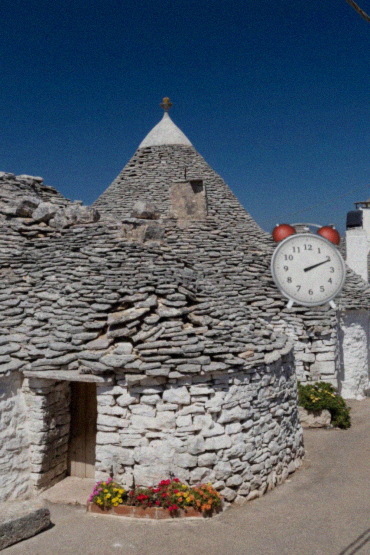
**2:11**
